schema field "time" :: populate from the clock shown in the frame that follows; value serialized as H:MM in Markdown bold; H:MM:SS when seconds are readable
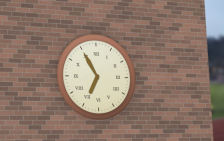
**6:55**
